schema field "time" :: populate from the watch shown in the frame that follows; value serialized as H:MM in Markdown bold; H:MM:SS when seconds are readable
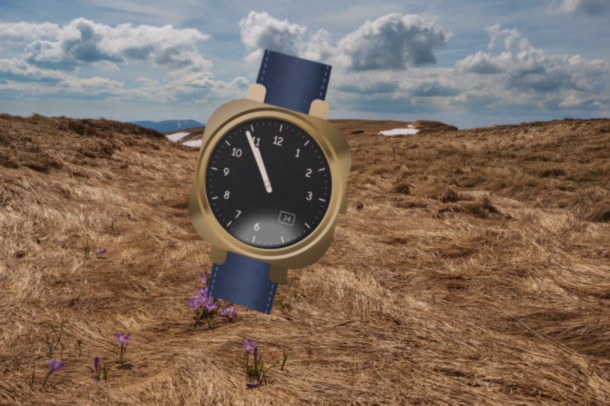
**10:54**
